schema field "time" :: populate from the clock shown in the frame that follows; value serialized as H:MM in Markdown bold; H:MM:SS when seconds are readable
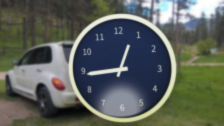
**12:44**
